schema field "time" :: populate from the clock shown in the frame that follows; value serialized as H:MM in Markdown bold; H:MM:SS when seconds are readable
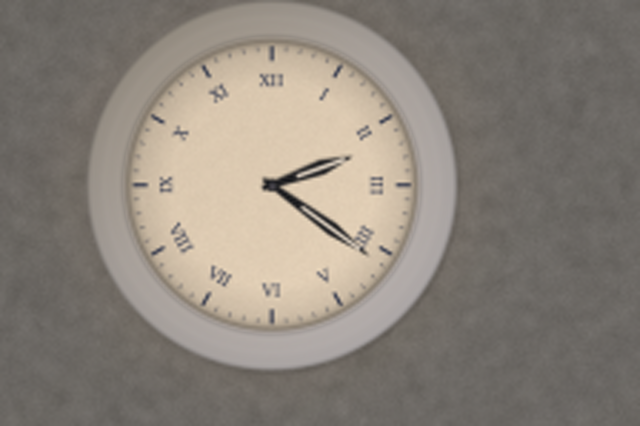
**2:21**
